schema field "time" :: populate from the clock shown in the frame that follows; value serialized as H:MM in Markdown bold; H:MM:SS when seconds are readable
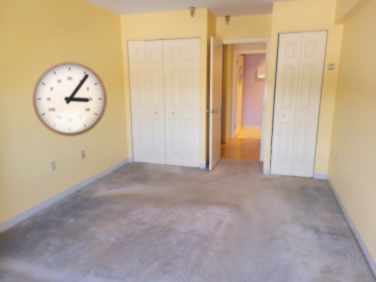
**3:06**
